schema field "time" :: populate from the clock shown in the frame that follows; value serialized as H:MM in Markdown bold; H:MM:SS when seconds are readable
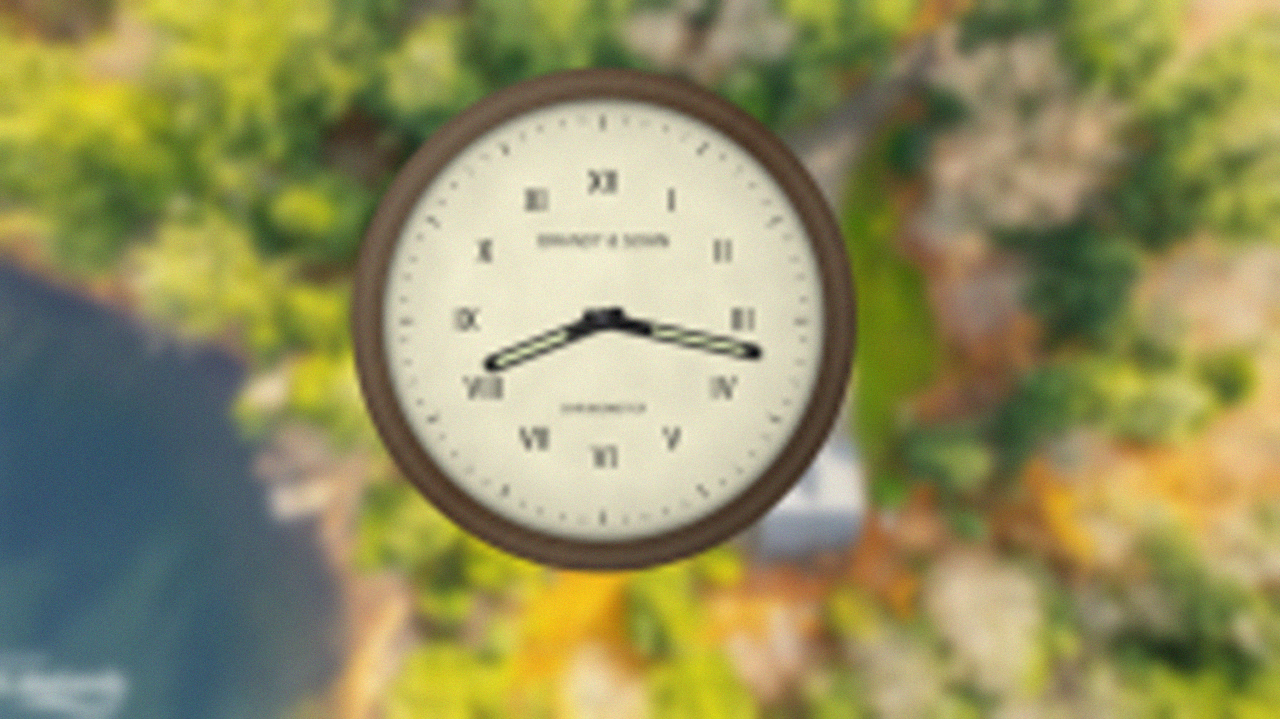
**8:17**
